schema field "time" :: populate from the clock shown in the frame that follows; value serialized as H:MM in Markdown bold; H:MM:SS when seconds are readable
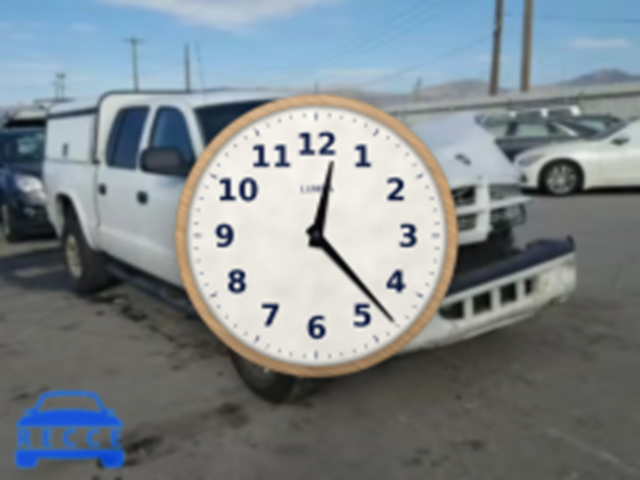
**12:23**
